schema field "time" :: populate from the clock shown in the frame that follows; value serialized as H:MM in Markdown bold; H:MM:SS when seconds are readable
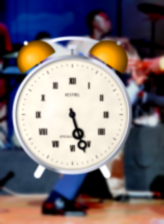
**5:27**
